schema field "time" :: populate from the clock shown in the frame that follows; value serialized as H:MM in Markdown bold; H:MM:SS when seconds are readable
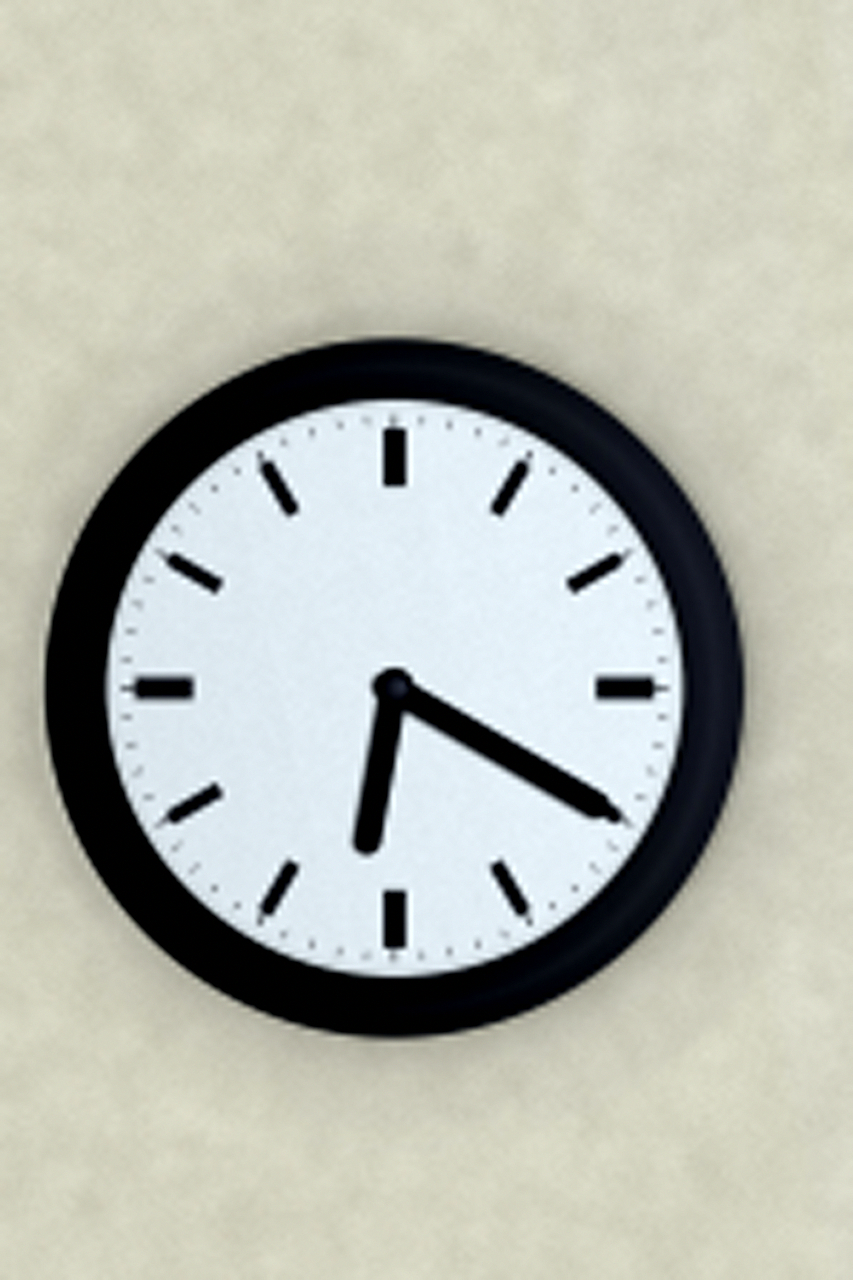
**6:20**
